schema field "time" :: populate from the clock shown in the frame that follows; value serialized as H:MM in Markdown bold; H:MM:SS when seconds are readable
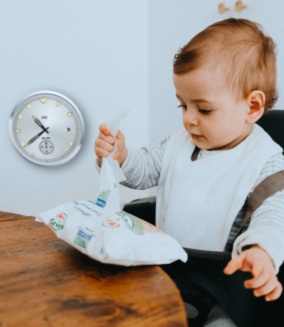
**10:39**
